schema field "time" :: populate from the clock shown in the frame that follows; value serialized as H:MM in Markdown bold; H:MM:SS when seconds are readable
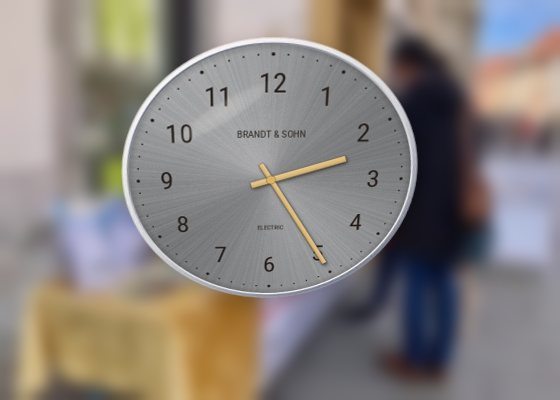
**2:25**
